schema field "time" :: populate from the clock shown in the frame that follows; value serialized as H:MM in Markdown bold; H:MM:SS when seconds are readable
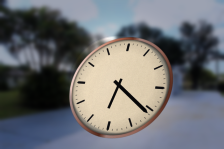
**6:21**
